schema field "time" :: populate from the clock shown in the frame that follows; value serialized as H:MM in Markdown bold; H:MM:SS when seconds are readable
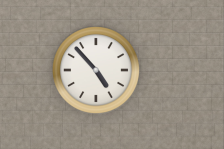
**4:53**
